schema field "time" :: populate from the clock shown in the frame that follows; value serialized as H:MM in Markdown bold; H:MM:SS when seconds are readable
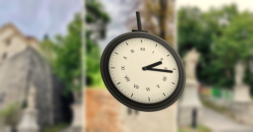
**2:16**
